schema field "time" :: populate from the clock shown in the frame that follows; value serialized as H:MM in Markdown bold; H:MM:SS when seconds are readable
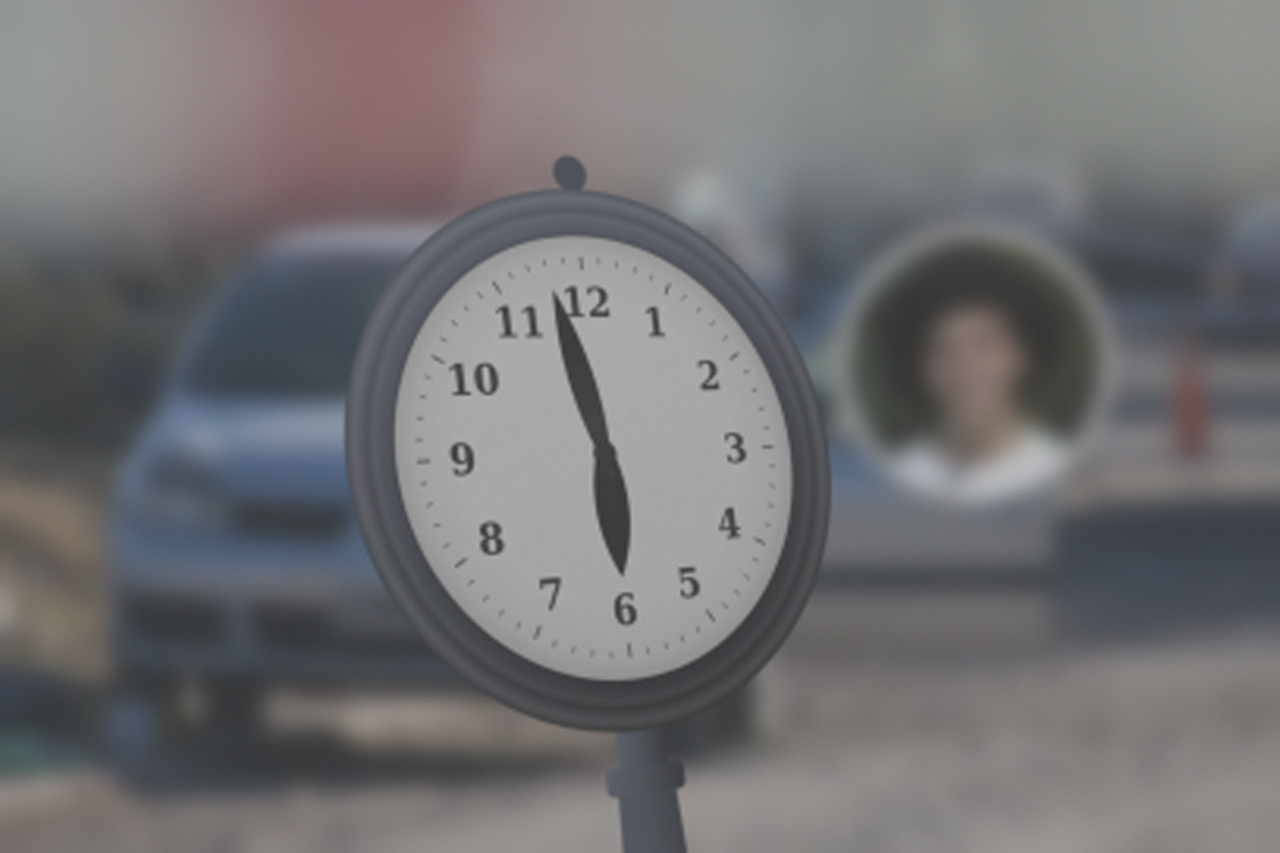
**5:58**
